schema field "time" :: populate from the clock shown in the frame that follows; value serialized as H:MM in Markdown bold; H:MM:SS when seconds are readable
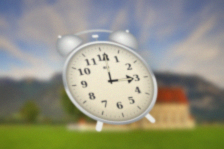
**3:01**
